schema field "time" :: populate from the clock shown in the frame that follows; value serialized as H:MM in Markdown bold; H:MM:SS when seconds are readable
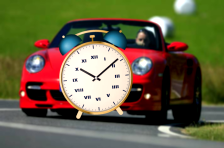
**10:09**
